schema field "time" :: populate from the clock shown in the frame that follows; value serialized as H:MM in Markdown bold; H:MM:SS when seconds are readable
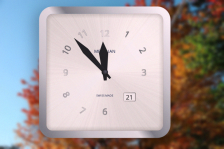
**11:53**
